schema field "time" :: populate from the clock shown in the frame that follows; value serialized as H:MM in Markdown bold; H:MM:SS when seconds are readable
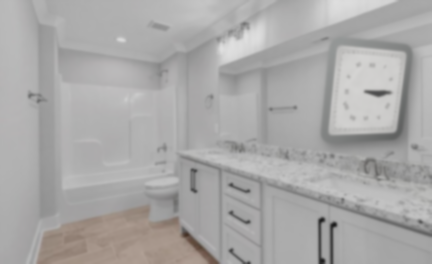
**3:15**
